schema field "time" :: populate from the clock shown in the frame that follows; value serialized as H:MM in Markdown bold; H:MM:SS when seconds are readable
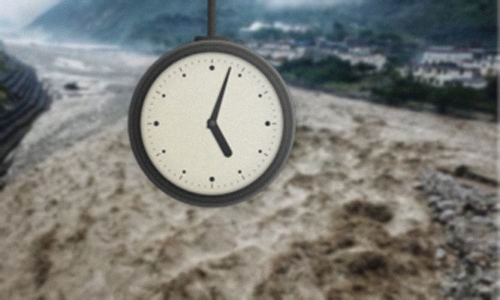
**5:03**
